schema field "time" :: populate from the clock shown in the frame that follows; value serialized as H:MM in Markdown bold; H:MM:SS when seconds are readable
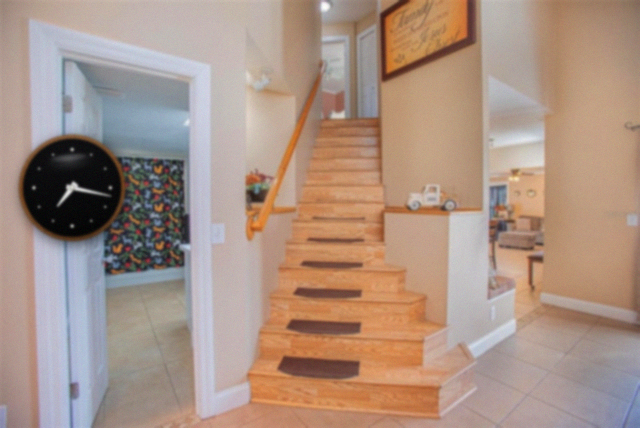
**7:17**
